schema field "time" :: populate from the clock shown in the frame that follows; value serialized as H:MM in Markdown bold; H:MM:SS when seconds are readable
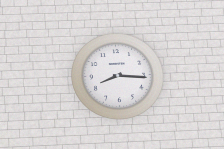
**8:16**
